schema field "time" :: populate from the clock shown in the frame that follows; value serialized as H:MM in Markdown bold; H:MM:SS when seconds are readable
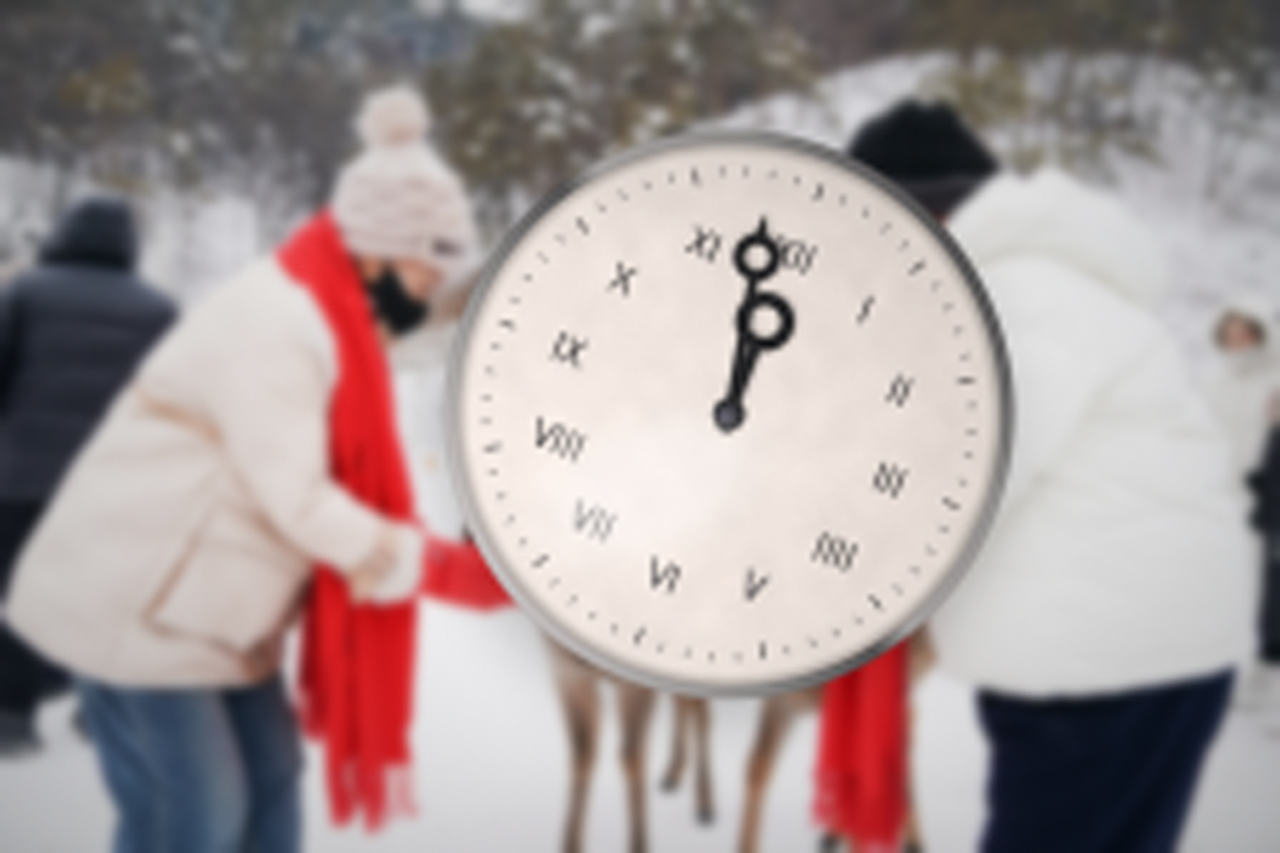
**11:58**
